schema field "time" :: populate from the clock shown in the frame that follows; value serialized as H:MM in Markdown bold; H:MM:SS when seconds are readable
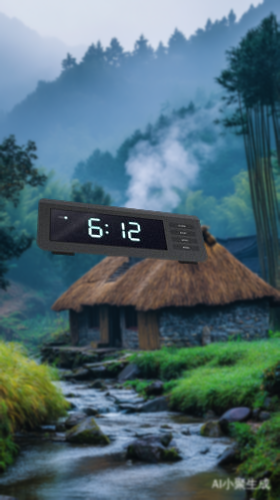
**6:12**
